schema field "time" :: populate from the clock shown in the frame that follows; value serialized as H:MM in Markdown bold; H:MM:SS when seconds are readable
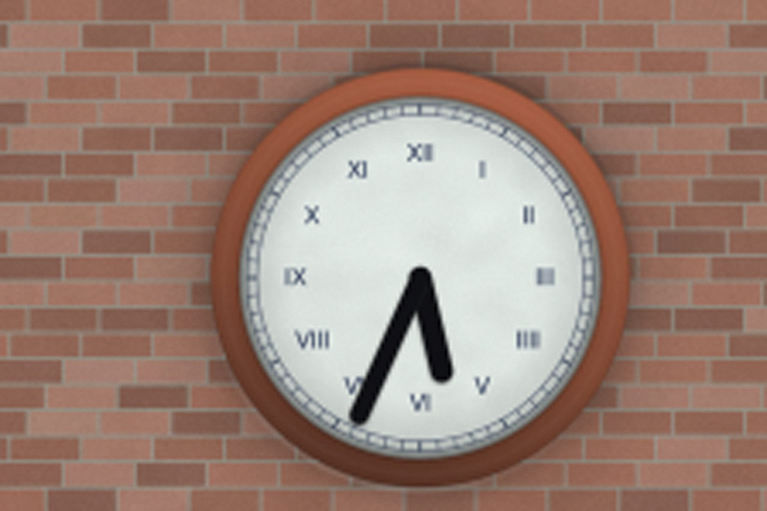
**5:34**
